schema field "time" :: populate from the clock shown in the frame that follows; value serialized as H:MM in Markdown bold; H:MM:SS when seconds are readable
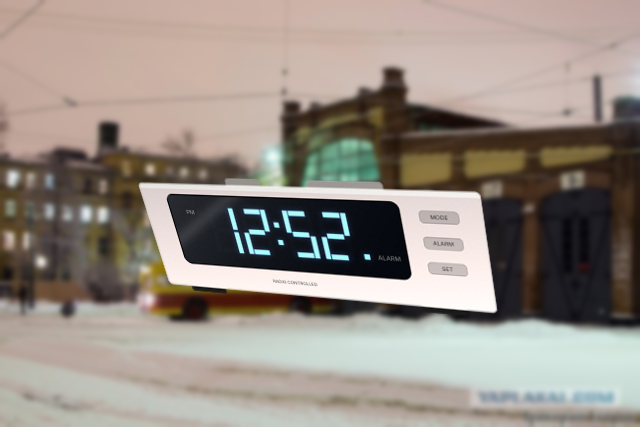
**12:52**
